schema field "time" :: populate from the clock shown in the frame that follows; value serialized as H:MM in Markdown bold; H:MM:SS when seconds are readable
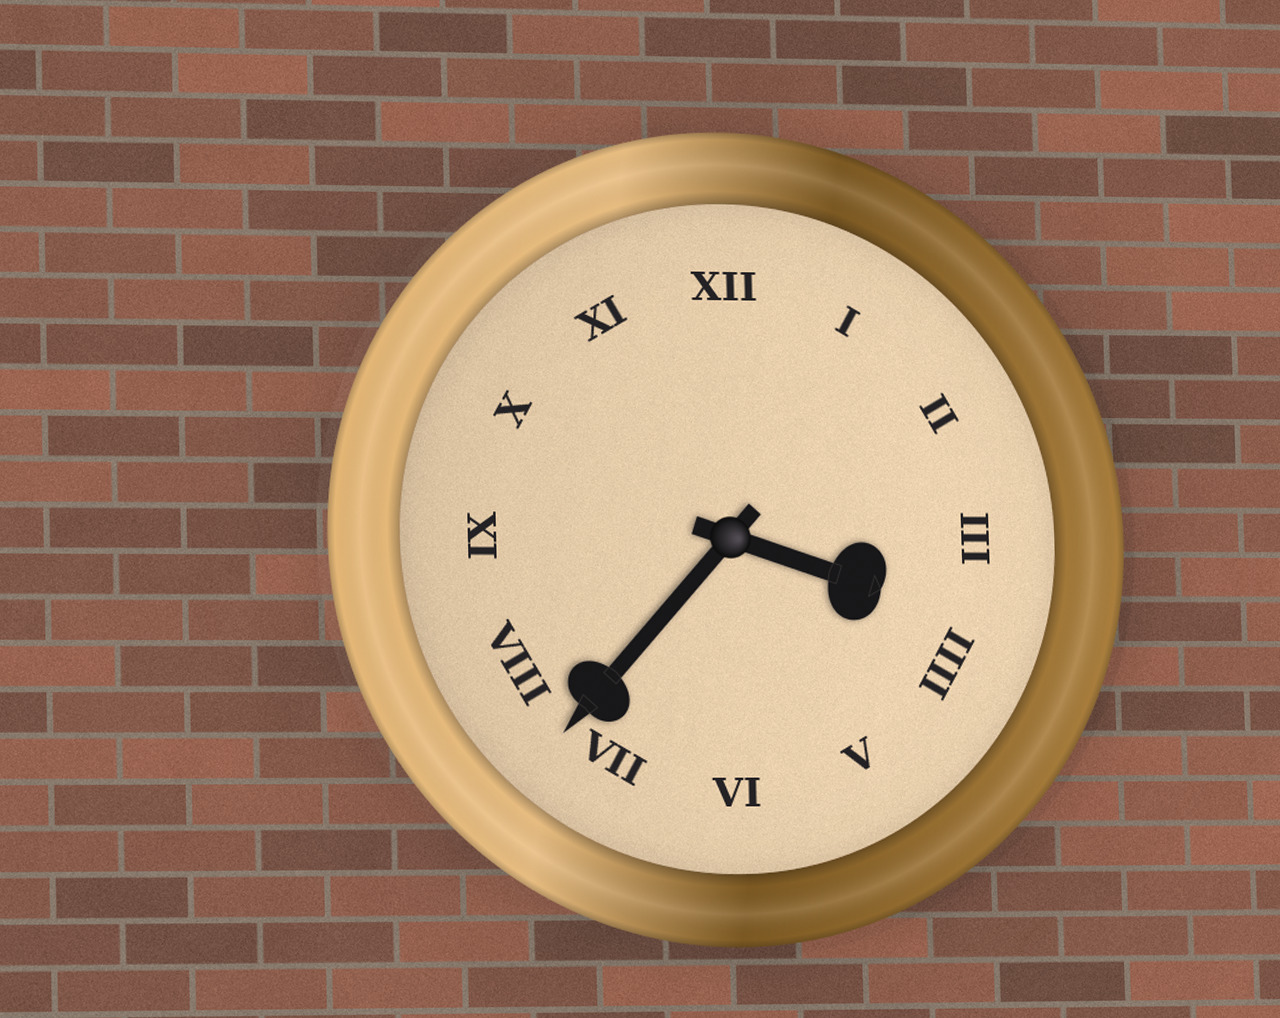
**3:37**
